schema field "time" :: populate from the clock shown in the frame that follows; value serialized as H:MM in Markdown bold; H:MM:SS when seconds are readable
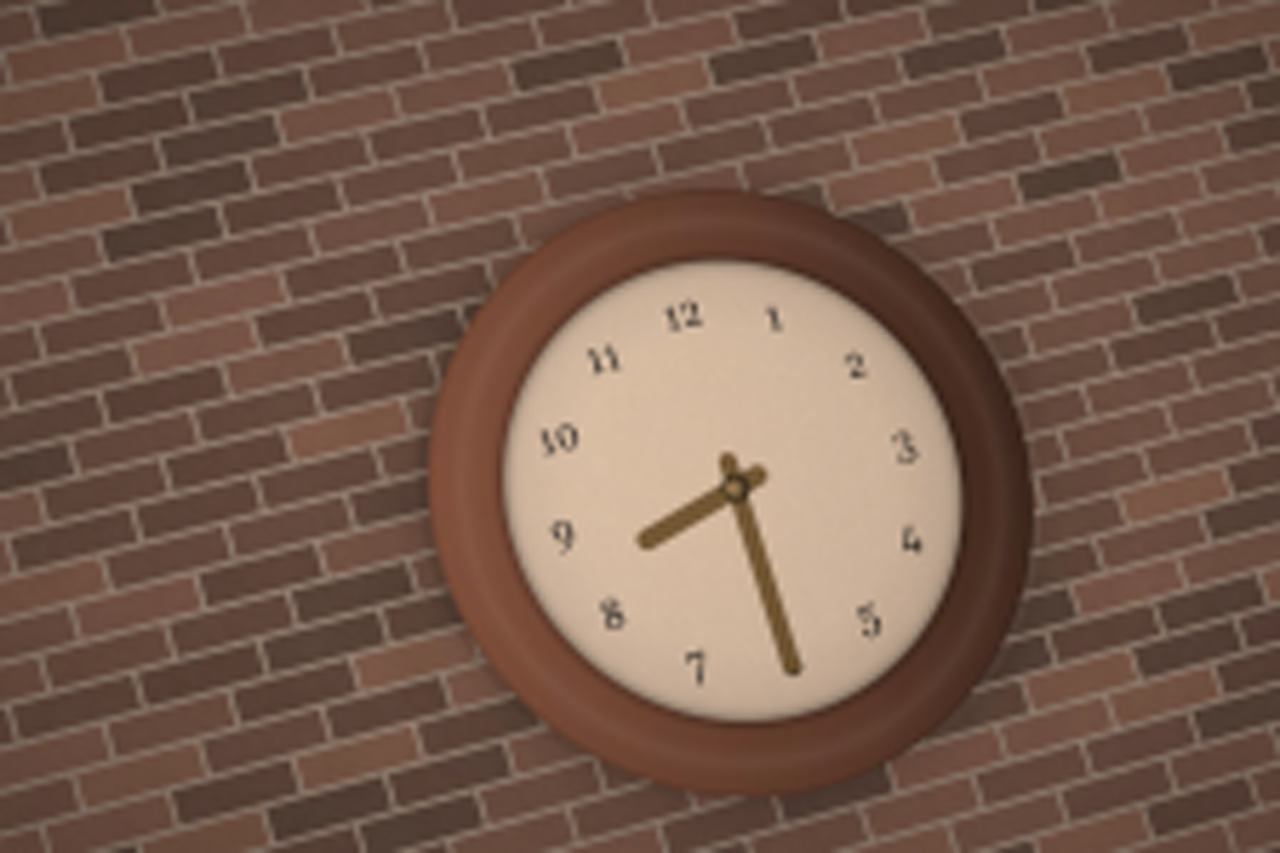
**8:30**
